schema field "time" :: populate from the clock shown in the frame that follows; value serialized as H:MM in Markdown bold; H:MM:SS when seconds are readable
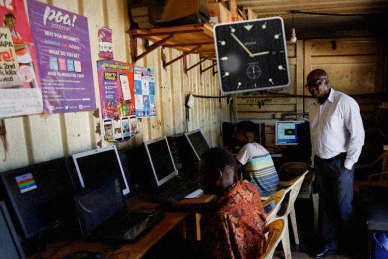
**2:54**
